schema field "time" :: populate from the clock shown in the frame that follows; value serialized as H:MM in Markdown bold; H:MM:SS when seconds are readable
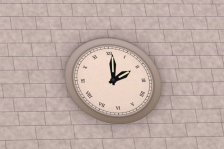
**2:01**
